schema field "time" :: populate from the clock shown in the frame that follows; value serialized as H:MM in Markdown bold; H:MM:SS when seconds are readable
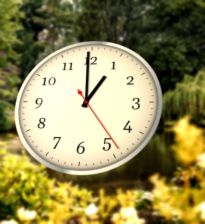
**12:59:24**
